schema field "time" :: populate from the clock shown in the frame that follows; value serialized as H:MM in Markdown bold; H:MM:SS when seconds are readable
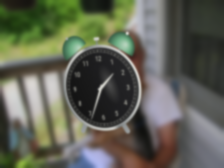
**1:34**
